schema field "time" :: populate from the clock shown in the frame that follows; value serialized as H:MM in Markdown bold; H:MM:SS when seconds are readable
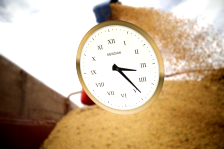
**3:24**
